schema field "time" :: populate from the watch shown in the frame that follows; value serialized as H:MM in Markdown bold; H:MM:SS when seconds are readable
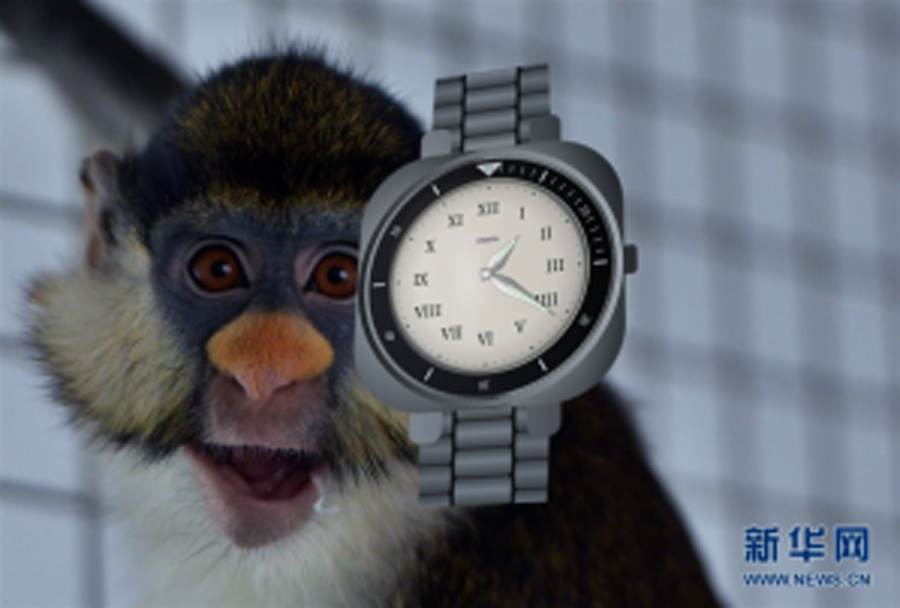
**1:21**
